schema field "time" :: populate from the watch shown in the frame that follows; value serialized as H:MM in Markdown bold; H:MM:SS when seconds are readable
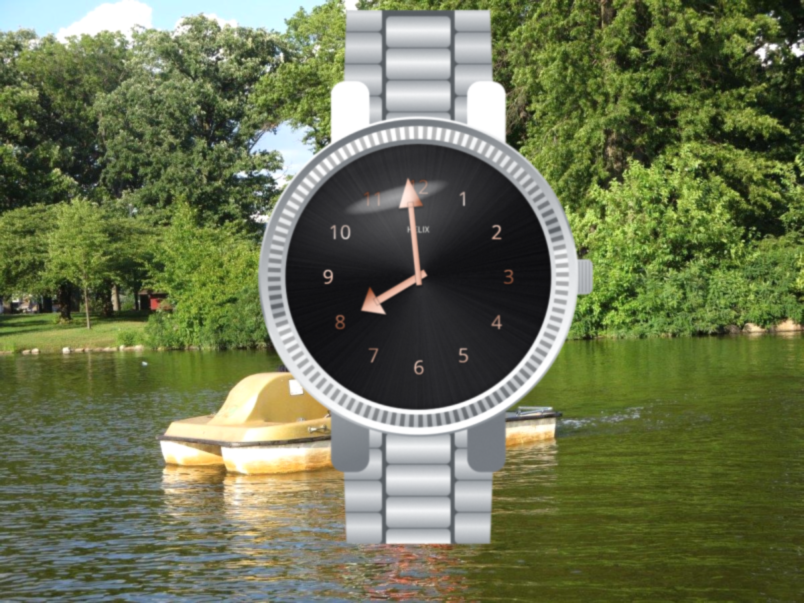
**7:59**
